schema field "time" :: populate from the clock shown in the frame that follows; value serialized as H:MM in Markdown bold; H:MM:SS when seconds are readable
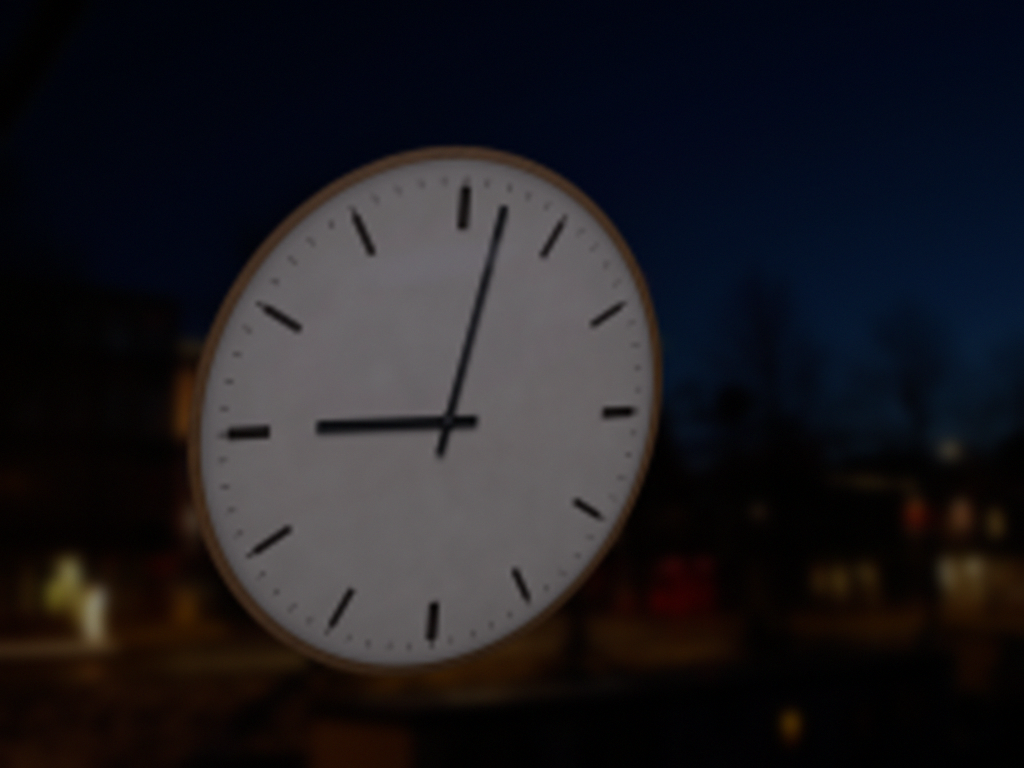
**9:02**
